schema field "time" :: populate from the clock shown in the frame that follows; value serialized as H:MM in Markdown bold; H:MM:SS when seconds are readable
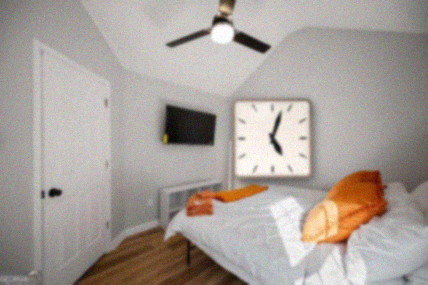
**5:03**
